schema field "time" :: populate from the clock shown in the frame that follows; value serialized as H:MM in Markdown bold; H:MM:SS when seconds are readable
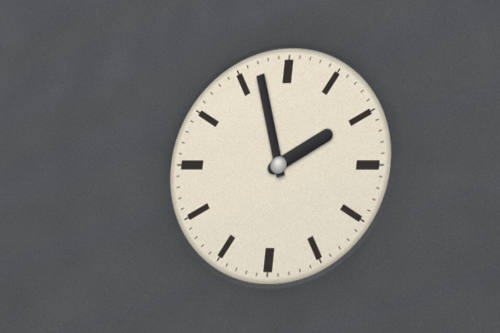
**1:57**
